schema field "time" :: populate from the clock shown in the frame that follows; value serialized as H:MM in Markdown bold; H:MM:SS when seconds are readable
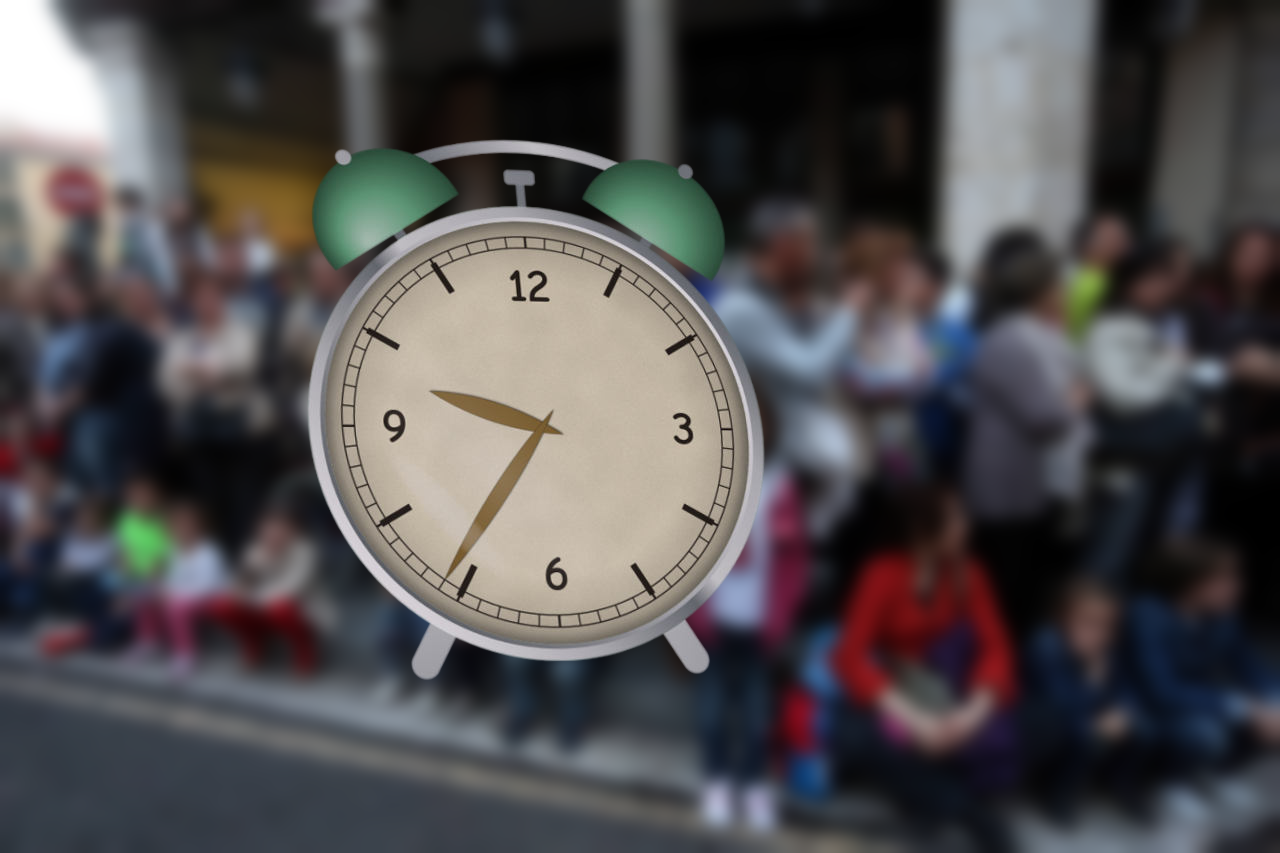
**9:36**
